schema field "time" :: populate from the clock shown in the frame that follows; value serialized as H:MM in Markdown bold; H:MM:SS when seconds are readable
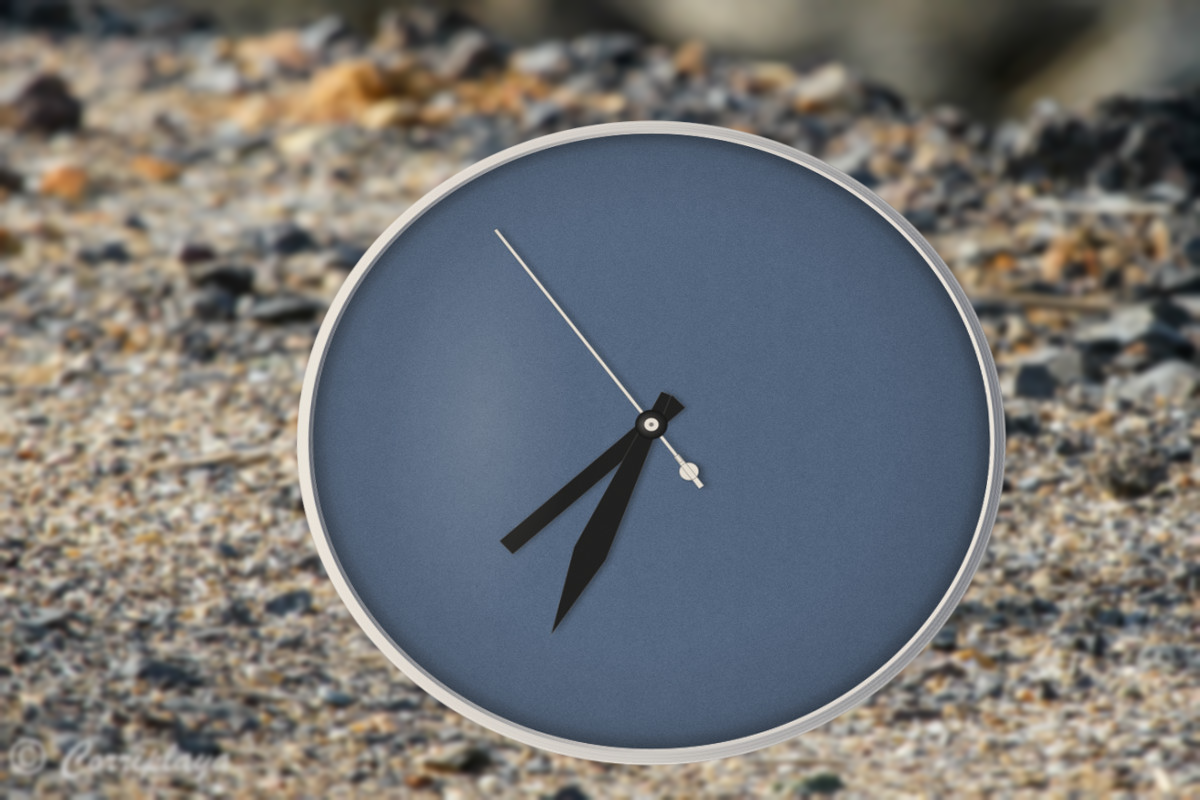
**7:33:54**
